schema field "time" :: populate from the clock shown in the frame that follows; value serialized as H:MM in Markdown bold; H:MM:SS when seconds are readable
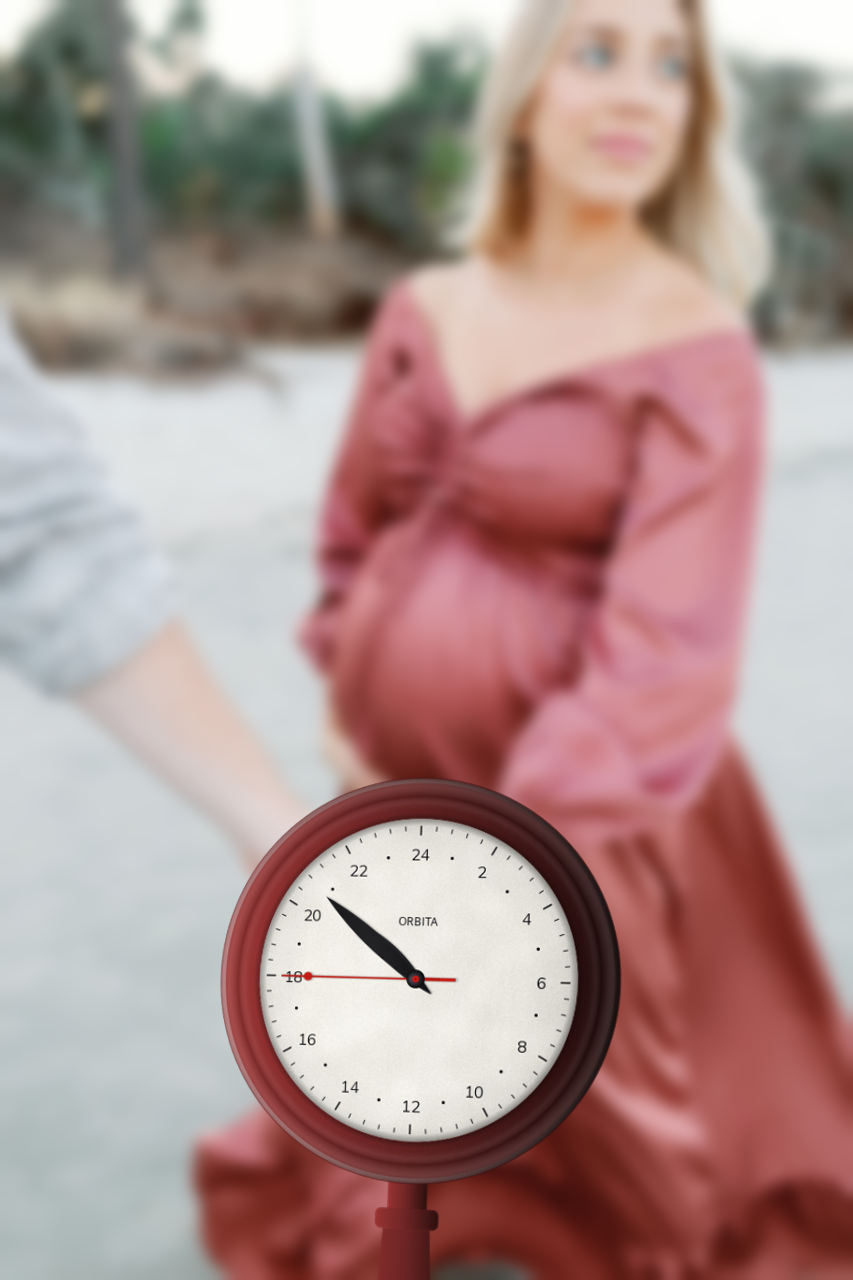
**20:51:45**
